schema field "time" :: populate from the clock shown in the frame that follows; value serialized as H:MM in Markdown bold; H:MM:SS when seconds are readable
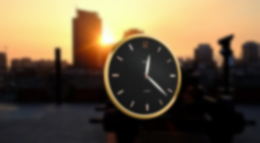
**12:22**
